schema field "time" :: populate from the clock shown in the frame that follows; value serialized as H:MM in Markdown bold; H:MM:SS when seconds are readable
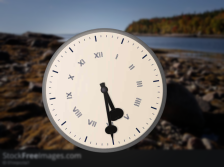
**5:30**
